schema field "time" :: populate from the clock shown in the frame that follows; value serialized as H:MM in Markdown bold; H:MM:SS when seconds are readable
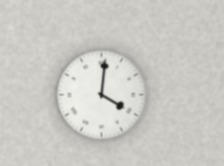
**4:01**
